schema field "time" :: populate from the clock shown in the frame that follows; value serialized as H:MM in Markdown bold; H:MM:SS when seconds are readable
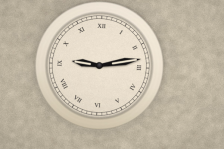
**9:13**
